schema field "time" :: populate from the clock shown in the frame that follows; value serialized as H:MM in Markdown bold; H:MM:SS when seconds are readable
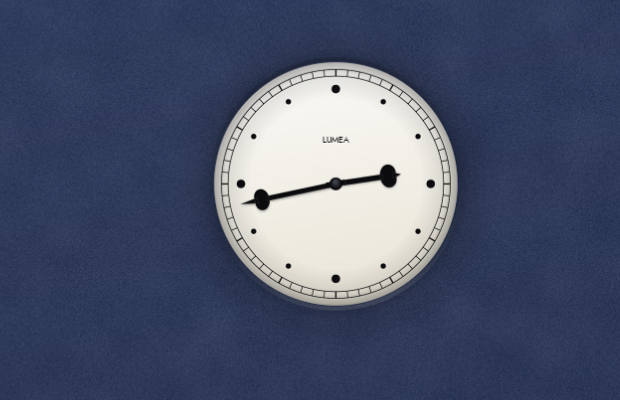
**2:43**
